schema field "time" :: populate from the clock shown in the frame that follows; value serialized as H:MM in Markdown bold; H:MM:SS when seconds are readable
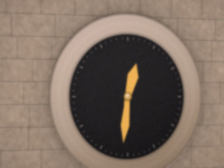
**12:31**
